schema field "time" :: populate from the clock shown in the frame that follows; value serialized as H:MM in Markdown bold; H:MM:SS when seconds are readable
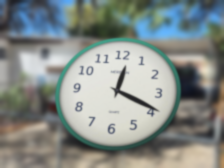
**12:19**
